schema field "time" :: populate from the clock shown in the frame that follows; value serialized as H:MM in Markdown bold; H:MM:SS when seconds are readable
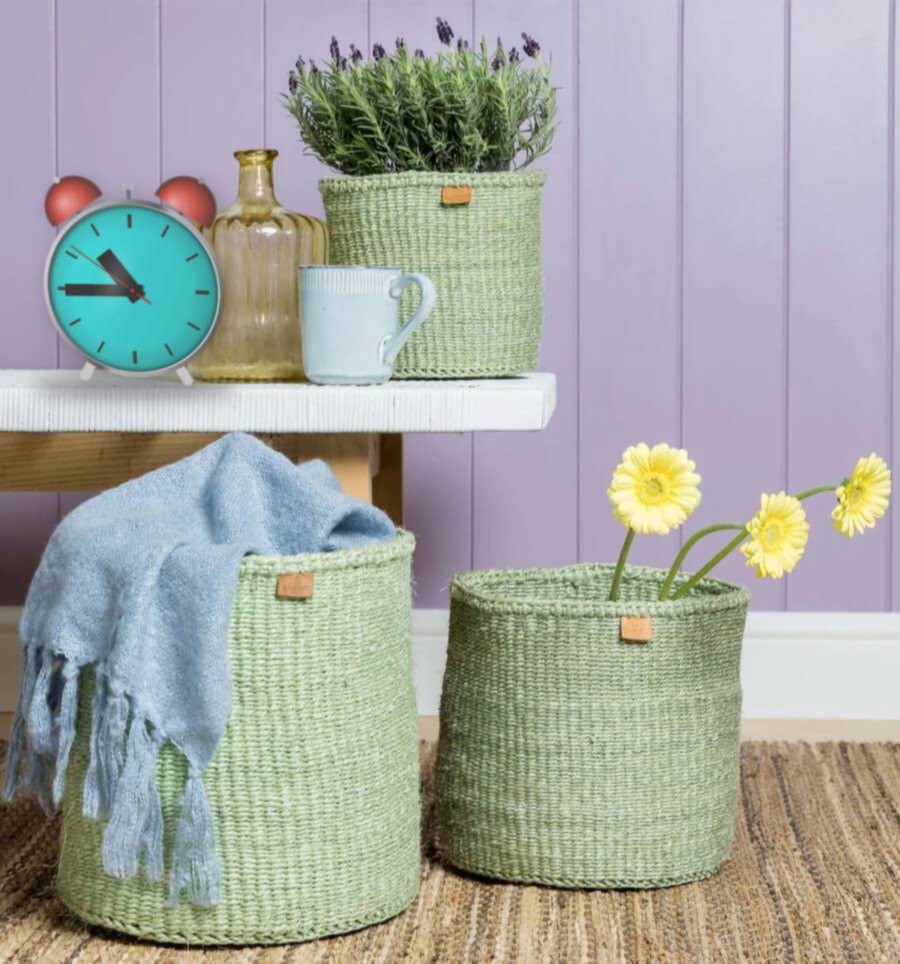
**10:44:51**
